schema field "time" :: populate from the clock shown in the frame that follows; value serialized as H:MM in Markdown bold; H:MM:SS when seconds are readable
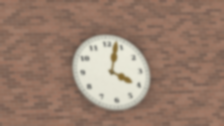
**4:03**
